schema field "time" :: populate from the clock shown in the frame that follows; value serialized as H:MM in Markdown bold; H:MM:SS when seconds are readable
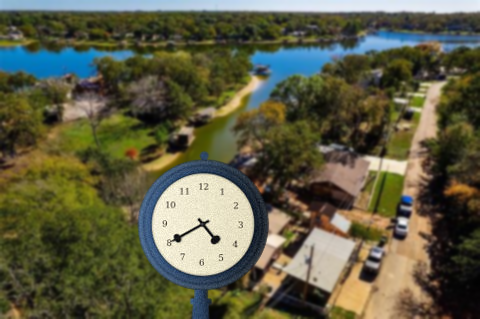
**4:40**
